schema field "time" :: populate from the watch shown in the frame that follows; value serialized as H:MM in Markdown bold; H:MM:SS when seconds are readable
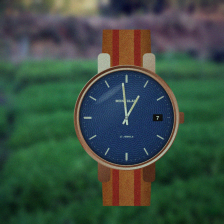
**12:59**
